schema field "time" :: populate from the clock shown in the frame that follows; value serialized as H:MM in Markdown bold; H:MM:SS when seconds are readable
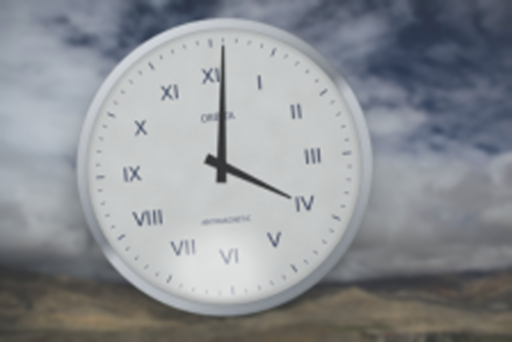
**4:01**
